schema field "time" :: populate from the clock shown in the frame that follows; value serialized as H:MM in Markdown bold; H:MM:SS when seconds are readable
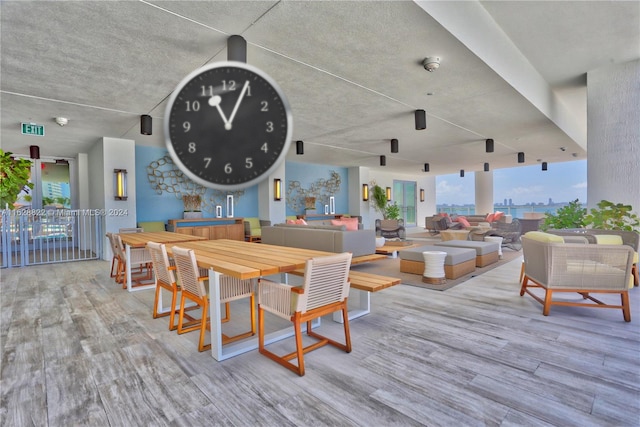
**11:04**
